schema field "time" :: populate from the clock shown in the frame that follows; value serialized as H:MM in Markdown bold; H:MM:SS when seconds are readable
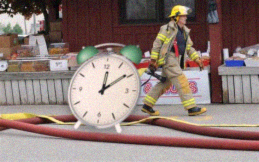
**12:09**
